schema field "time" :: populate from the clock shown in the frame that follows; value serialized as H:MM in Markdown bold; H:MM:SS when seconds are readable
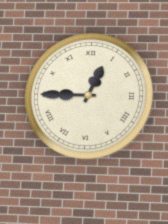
**12:45**
